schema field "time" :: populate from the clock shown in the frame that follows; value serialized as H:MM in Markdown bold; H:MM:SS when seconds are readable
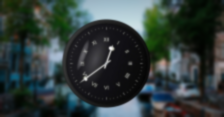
**12:39**
